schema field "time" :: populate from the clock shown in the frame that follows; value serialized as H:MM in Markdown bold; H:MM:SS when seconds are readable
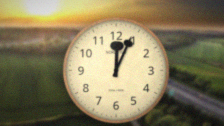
**12:04**
